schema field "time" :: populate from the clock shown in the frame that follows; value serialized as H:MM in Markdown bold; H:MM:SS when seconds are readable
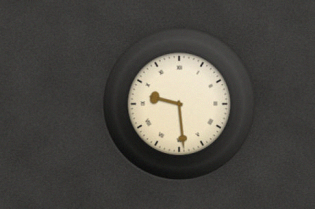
**9:29**
